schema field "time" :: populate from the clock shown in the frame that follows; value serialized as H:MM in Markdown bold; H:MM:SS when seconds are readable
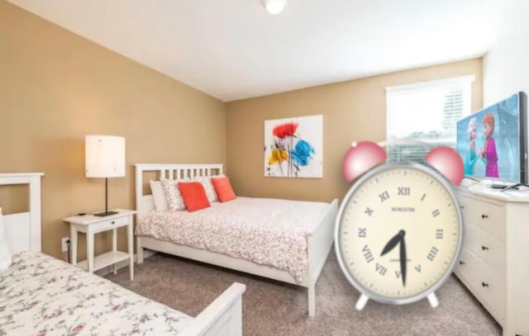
**7:29**
